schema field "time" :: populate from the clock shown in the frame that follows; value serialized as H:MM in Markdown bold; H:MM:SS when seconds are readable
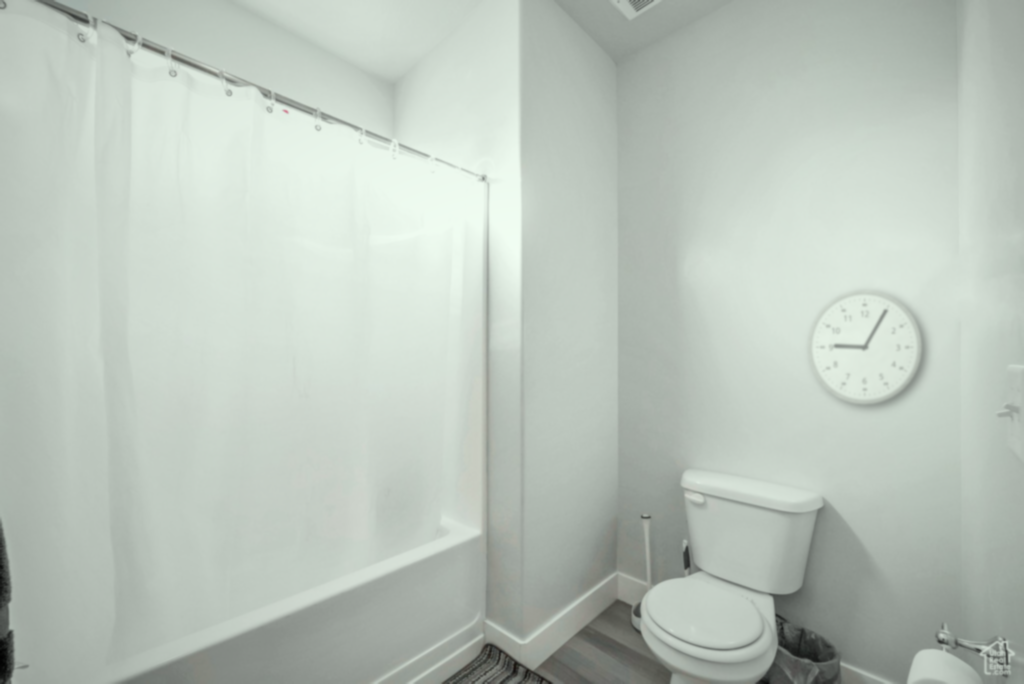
**9:05**
